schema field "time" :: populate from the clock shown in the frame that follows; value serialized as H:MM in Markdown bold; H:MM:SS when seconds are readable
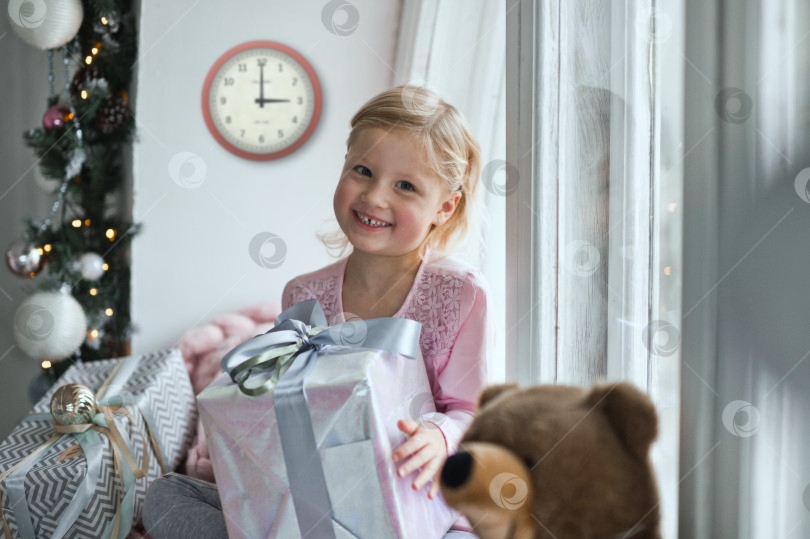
**3:00**
